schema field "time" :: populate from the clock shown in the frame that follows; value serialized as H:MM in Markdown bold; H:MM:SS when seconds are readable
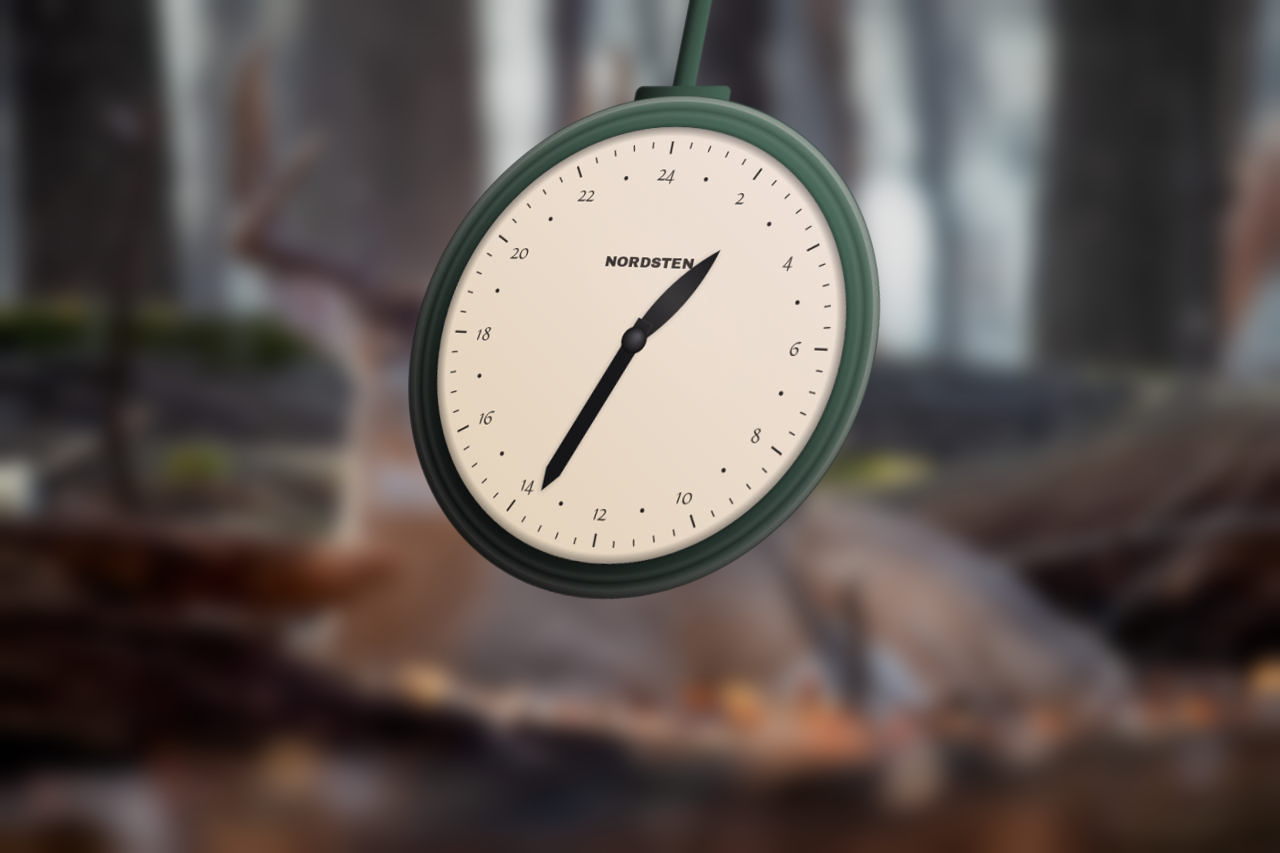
**2:34**
